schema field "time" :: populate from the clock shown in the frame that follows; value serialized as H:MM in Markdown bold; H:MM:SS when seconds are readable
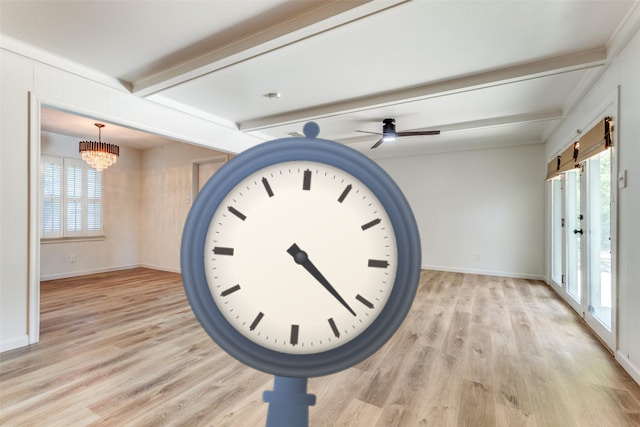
**4:22**
